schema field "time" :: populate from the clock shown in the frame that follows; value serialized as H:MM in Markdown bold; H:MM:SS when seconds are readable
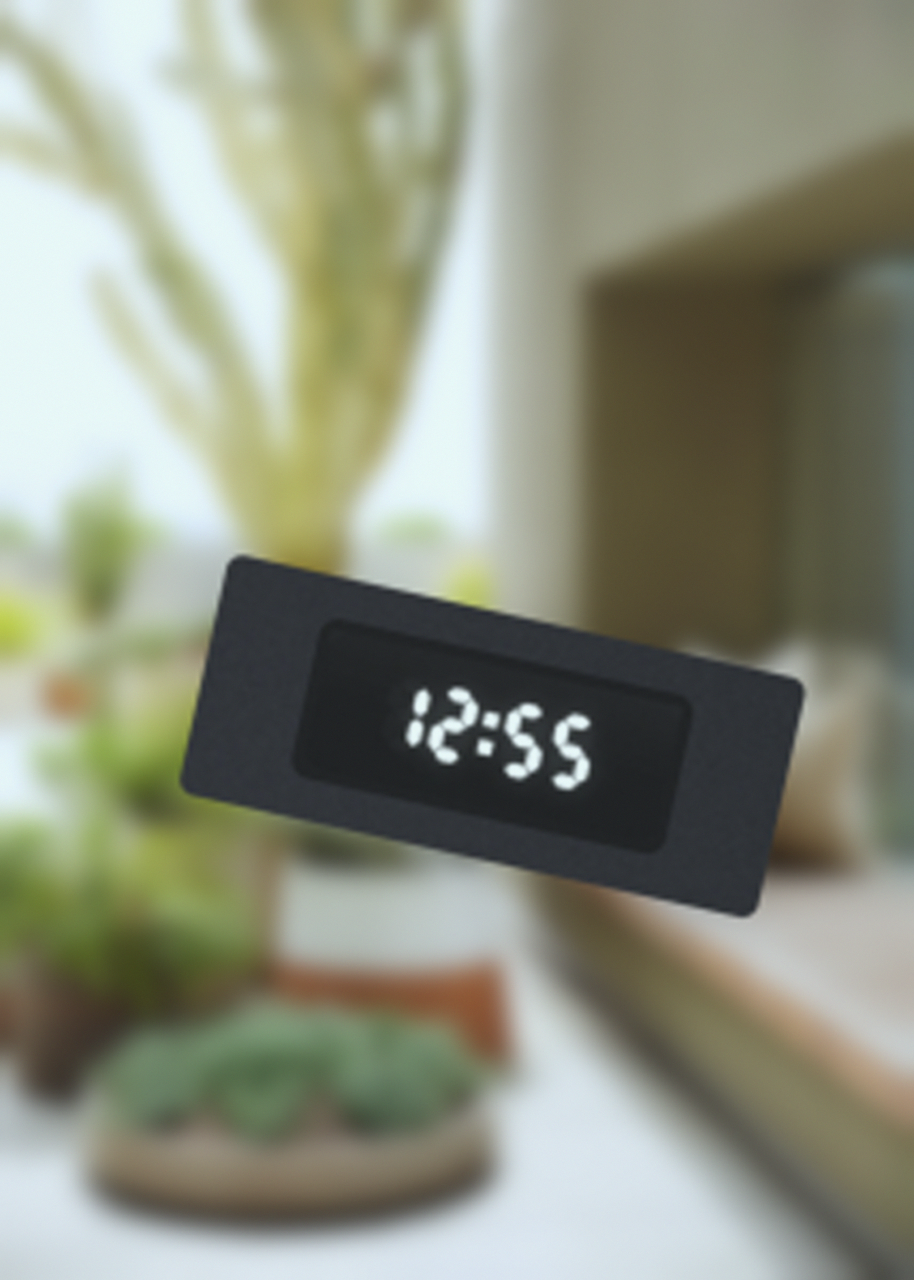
**12:55**
